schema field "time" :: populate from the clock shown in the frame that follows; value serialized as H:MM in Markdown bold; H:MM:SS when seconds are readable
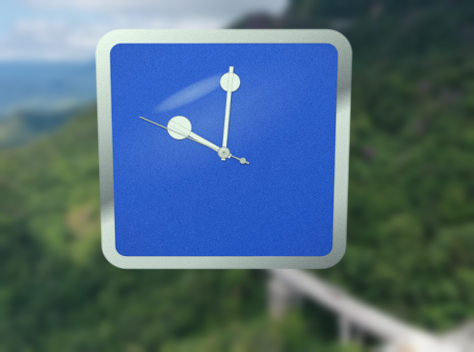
**10:00:49**
